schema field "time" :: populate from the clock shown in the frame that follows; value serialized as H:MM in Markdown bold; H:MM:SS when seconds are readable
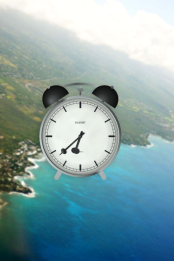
**6:38**
